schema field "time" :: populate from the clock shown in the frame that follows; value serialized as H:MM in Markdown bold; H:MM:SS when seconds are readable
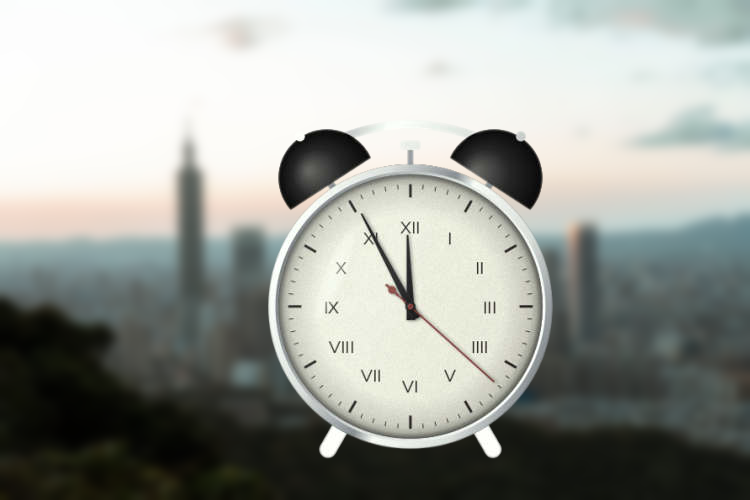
**11:55:22**
